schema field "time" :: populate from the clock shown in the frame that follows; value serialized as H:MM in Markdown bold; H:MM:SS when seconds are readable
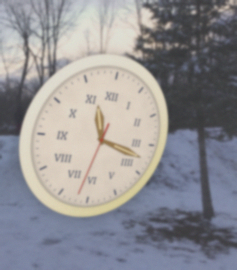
**11:17:32**
